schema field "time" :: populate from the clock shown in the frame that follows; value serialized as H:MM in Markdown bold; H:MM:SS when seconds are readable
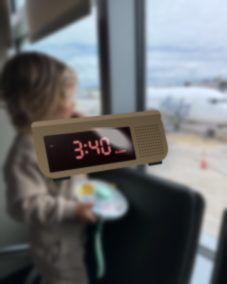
**3:40**
